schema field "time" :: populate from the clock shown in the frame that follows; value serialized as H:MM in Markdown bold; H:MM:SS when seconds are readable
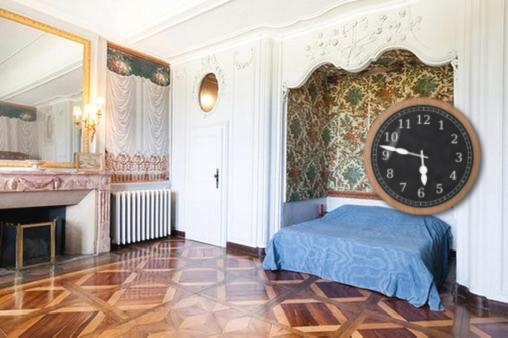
**5:47**
